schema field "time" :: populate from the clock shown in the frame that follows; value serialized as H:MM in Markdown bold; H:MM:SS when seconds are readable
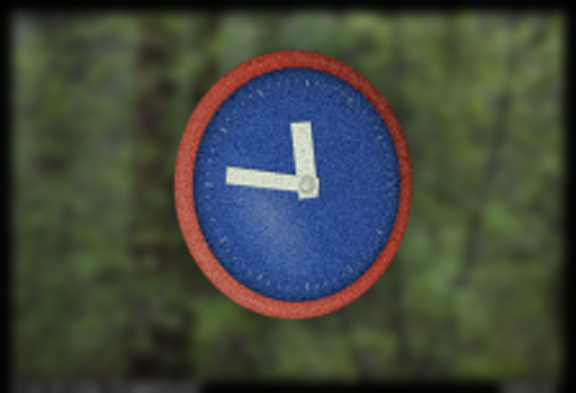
**11:46**
